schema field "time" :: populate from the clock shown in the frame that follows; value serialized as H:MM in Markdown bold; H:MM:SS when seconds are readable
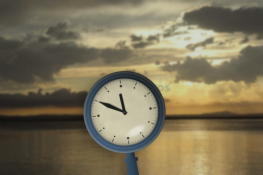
**11:50**
